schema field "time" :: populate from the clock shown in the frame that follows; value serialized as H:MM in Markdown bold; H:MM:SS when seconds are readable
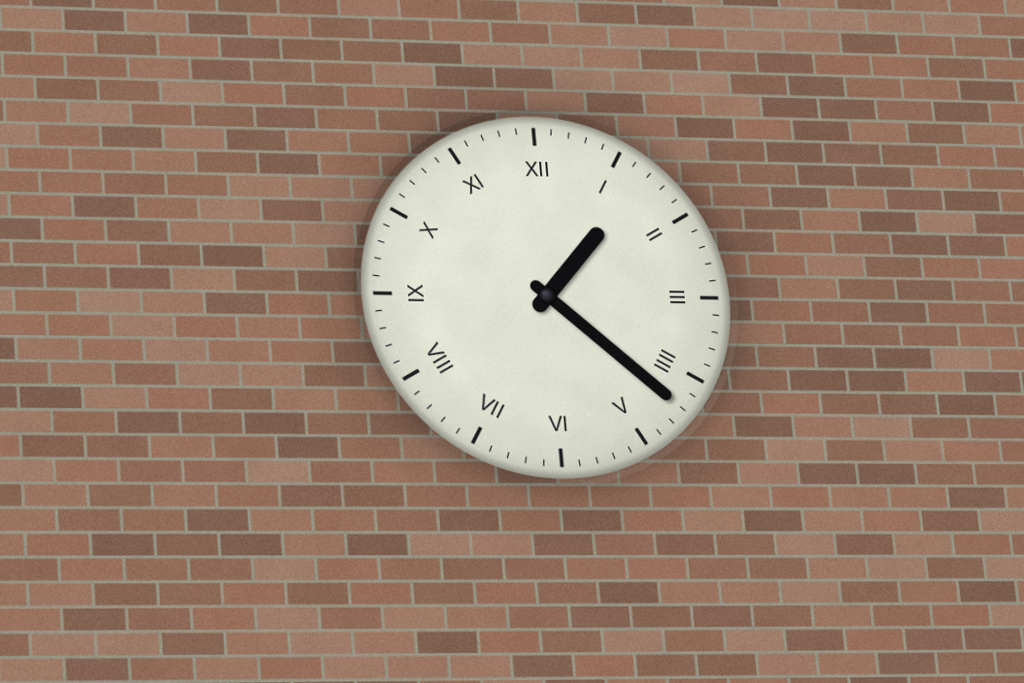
**1:22**
